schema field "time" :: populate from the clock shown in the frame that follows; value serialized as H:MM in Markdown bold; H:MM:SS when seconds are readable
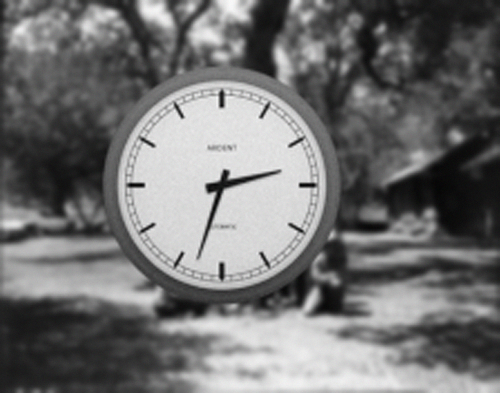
**2:33**
